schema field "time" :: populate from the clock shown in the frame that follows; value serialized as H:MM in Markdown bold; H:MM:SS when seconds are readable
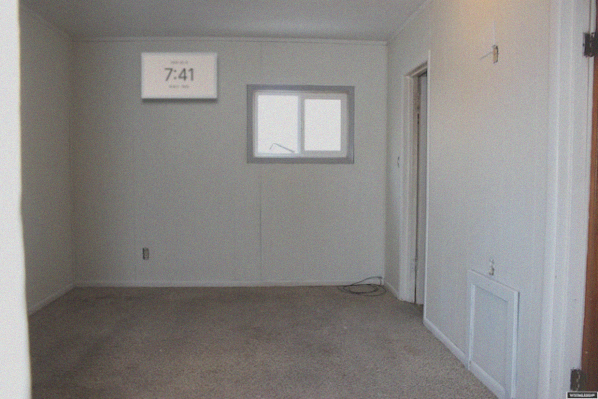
**7:41**
